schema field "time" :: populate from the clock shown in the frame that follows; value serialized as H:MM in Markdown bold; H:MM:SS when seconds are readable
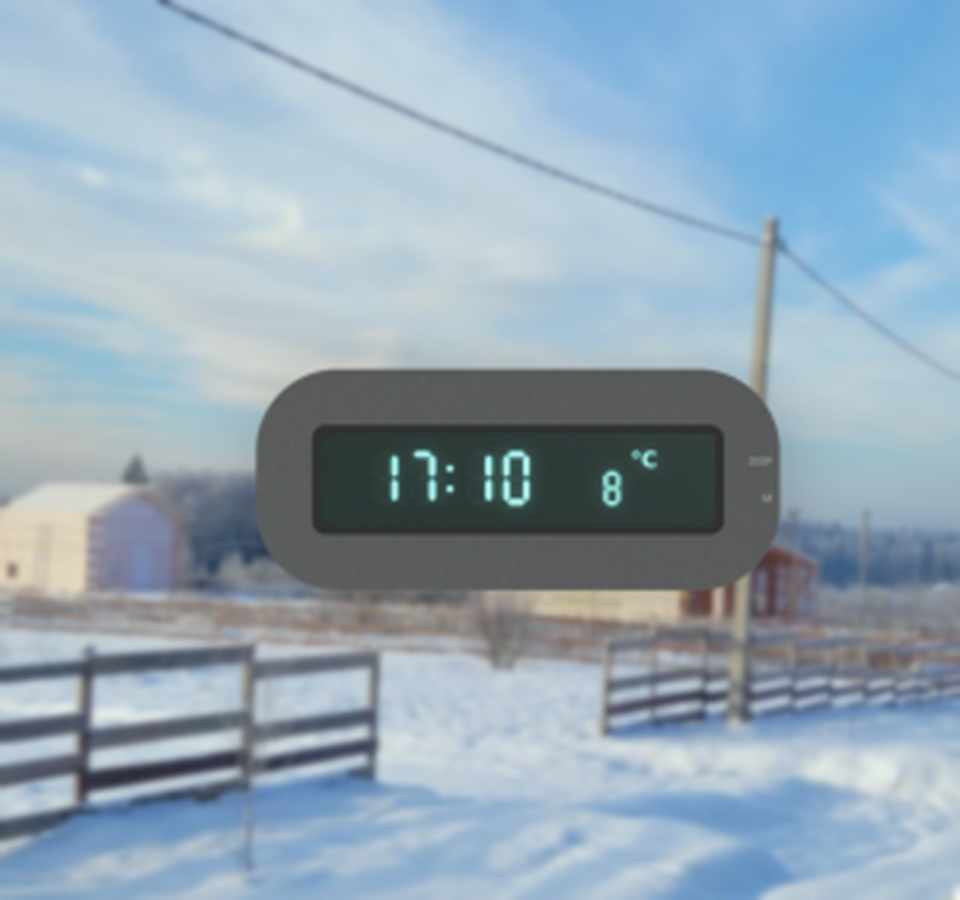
**17:10**
